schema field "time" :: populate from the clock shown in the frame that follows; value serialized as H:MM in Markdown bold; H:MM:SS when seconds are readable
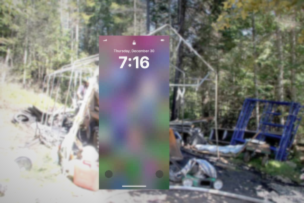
**7:16**
